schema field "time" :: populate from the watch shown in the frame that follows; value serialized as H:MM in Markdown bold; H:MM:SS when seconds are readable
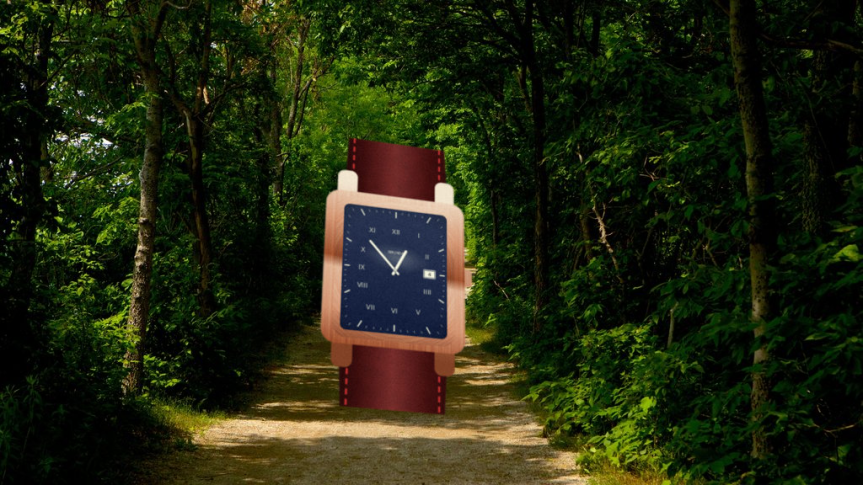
**12:53**
